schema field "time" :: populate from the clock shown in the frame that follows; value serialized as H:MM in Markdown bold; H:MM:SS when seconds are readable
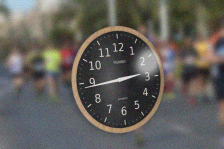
**2:44**
